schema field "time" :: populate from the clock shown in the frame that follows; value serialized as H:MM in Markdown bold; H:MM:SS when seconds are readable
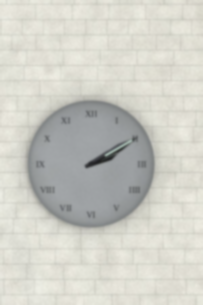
**2:10**
